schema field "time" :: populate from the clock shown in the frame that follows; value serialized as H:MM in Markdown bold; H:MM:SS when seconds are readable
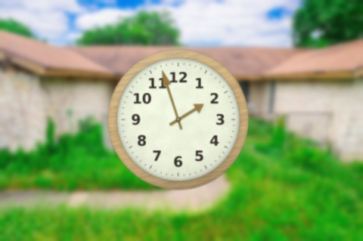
**1:57**
